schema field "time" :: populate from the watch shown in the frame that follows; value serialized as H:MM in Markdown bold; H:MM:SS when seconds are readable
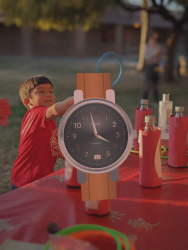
**3:58**
